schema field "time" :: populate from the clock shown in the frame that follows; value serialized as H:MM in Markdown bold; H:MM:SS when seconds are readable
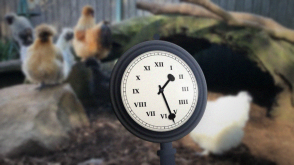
**1:27**
